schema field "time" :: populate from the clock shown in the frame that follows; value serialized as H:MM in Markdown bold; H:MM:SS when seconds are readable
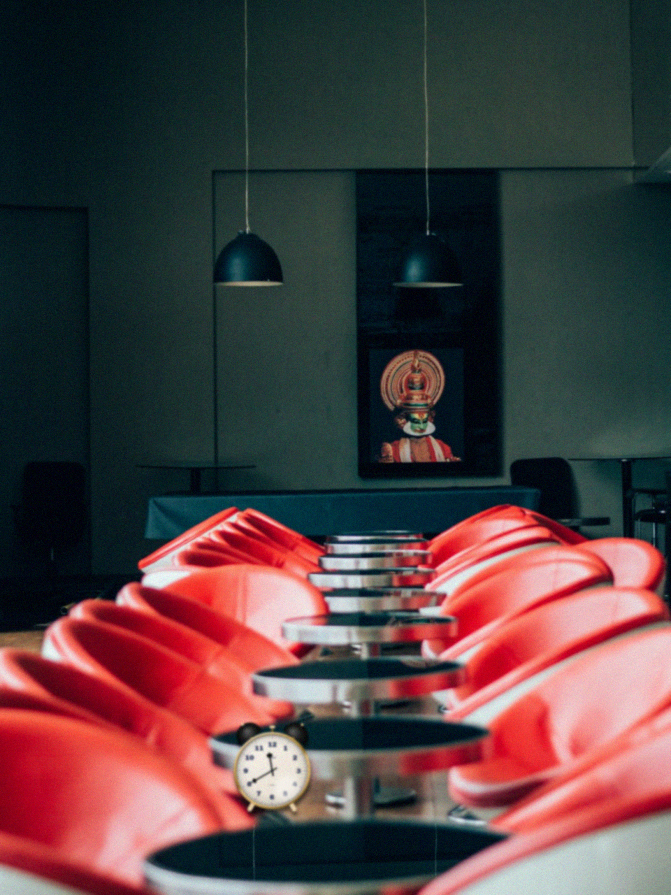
**11:40**
